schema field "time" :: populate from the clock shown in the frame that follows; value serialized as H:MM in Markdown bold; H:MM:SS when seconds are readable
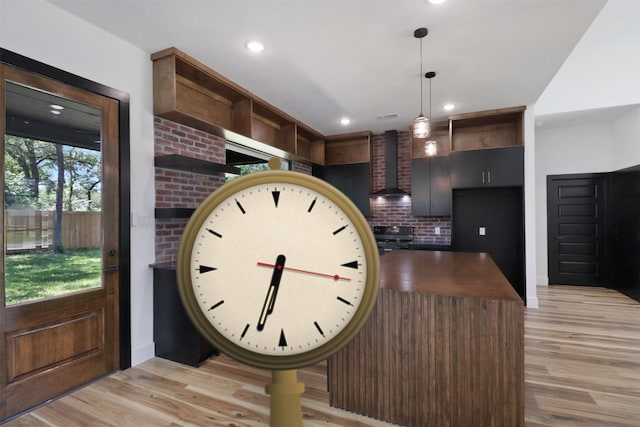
**6:33:17**
